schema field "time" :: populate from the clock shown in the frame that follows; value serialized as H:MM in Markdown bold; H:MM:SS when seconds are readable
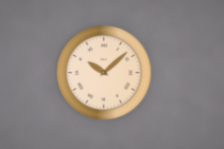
**10:08**
